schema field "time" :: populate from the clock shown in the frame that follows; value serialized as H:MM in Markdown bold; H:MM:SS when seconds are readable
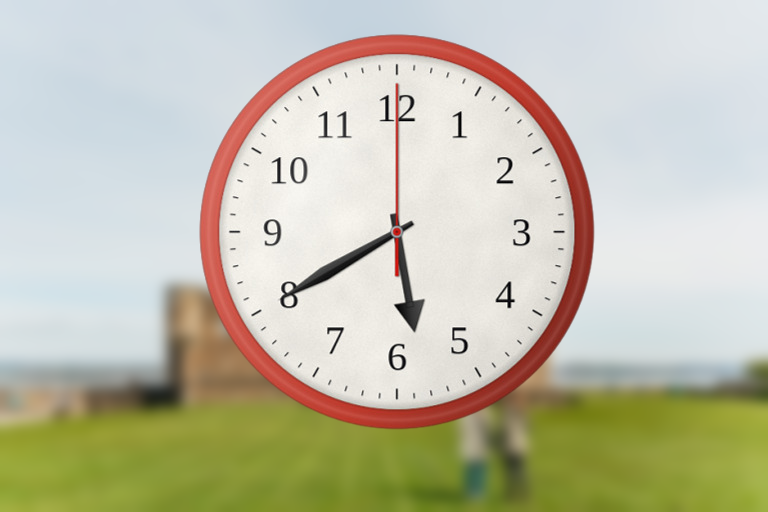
**5:40:00**
